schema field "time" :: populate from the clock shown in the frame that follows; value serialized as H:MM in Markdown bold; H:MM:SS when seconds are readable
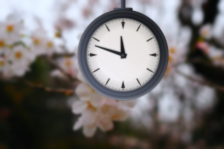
**11:48**
